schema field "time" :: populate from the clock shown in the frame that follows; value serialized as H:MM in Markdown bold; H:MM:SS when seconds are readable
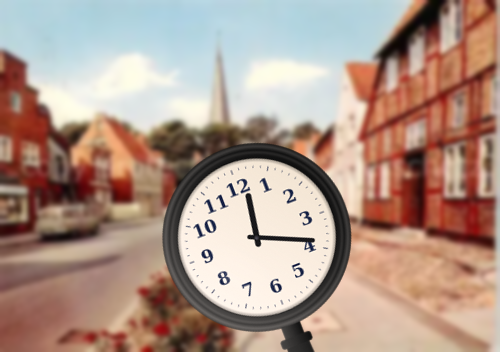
**12:19**
